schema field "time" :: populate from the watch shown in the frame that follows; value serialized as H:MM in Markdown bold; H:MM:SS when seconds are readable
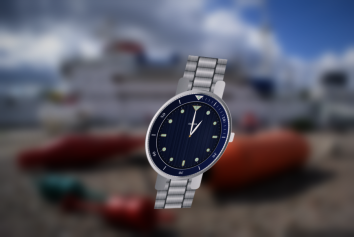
**1:00**
